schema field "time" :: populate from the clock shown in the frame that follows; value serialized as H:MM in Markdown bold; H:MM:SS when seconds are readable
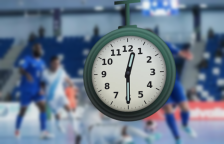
**12:30**
